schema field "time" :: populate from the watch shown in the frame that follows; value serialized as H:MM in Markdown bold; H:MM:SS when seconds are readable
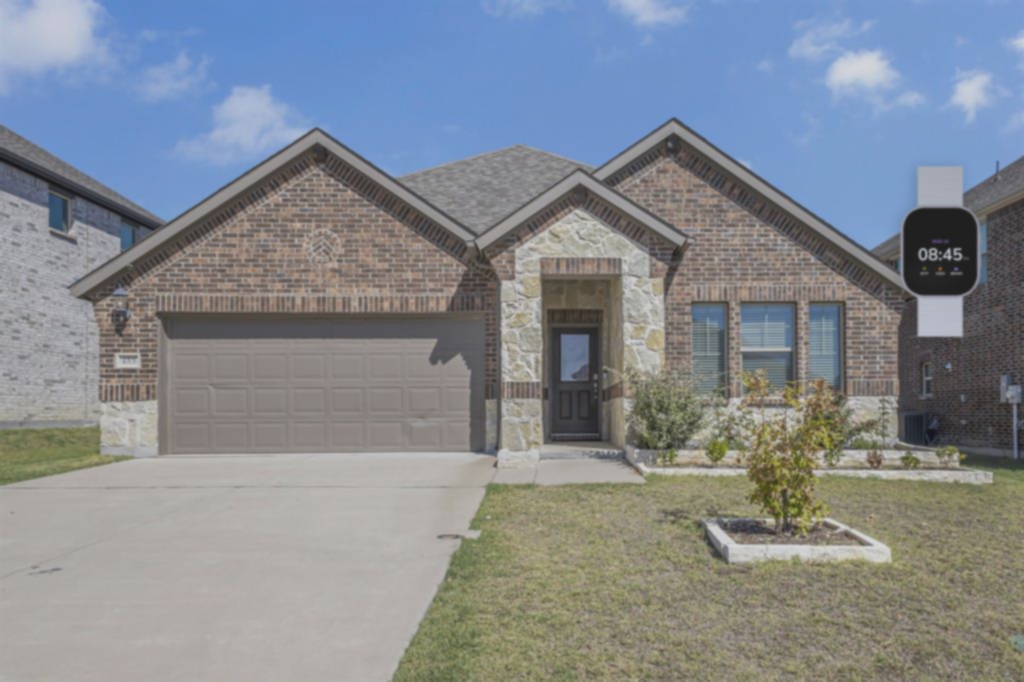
**8:45**
